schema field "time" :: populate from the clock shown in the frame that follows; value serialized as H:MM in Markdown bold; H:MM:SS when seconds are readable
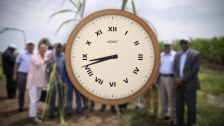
**8:42**
